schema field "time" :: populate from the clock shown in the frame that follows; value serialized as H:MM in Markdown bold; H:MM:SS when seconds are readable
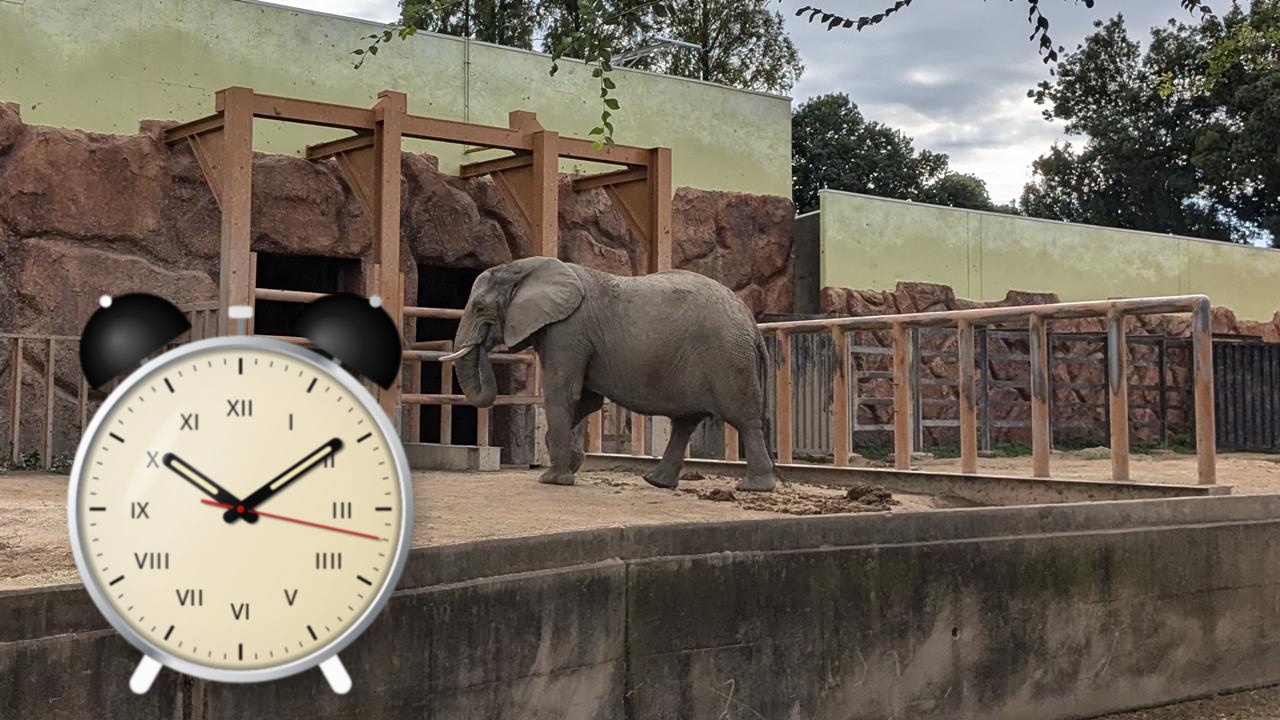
**10:09:17**
